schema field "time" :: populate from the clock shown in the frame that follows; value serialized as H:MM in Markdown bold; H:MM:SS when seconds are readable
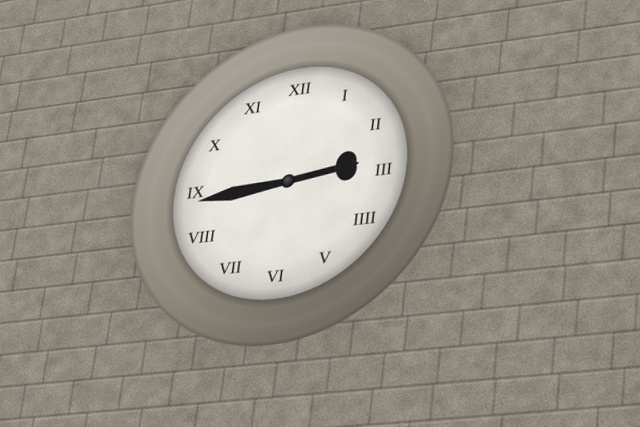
**2:44**
